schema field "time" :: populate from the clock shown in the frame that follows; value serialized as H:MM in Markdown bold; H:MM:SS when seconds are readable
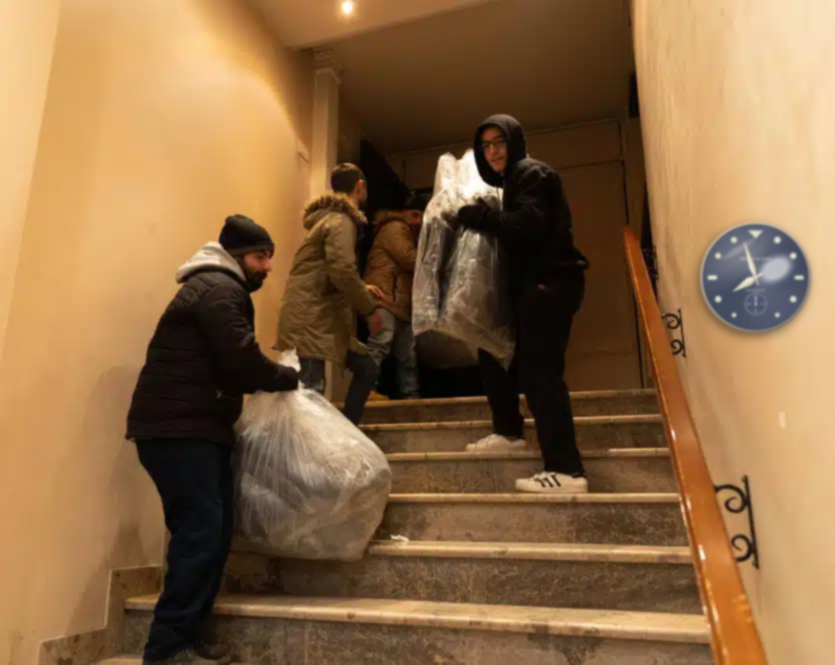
**7:57**
